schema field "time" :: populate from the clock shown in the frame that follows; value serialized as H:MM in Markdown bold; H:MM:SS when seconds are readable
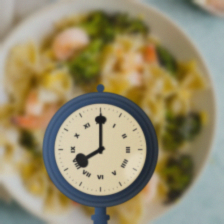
**8:00**
